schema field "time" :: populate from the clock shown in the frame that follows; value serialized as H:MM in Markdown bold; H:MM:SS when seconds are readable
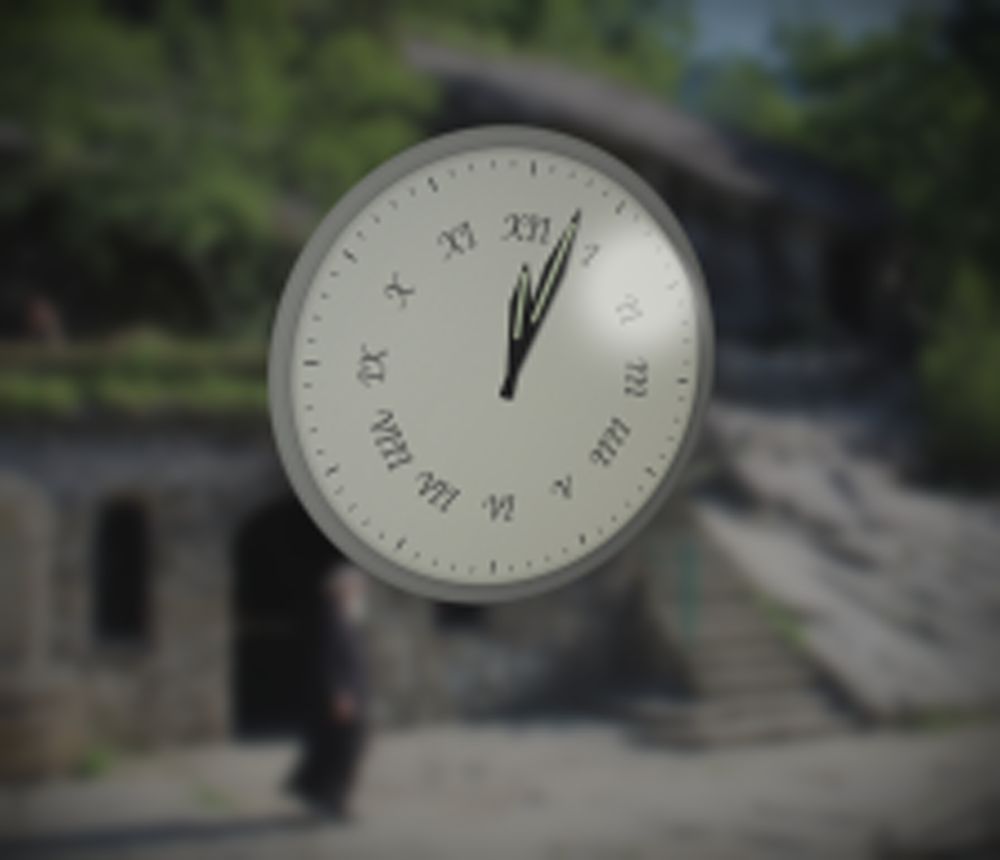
**12:03**
